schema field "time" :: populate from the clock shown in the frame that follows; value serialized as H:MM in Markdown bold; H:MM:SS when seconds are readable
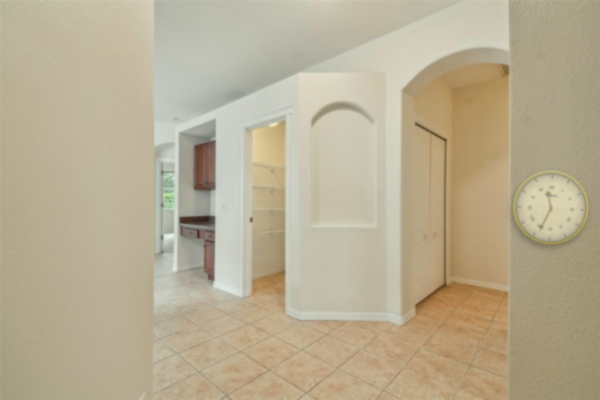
**11:34**
